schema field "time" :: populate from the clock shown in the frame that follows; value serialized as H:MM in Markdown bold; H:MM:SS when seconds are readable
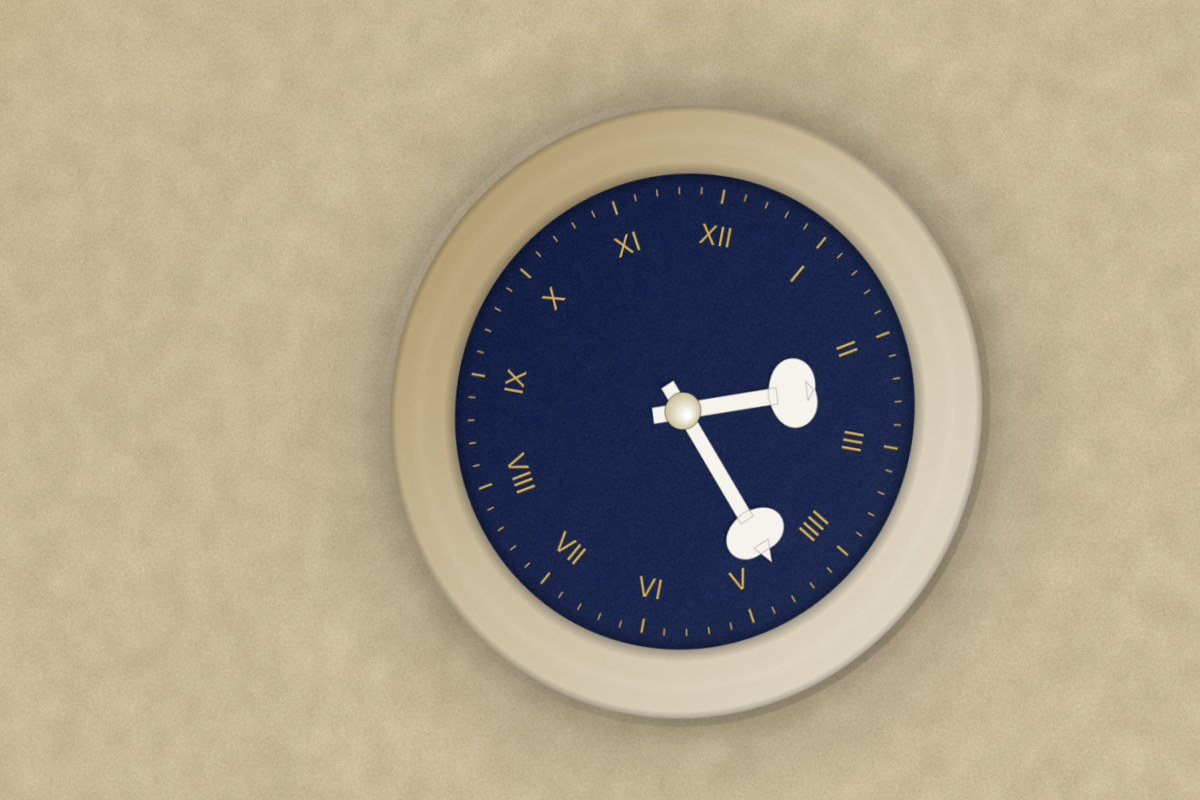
**2:23**
